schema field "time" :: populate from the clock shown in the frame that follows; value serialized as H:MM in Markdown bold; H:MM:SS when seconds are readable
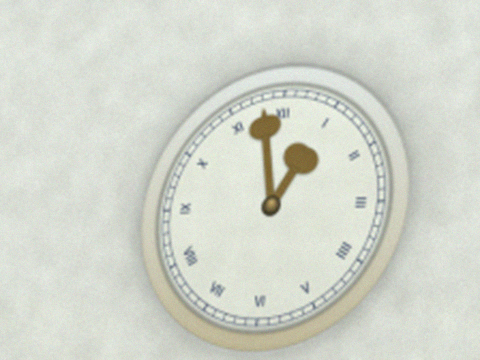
**12:58**
